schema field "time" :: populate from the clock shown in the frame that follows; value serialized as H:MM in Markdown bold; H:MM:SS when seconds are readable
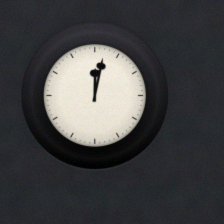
**12:02**
